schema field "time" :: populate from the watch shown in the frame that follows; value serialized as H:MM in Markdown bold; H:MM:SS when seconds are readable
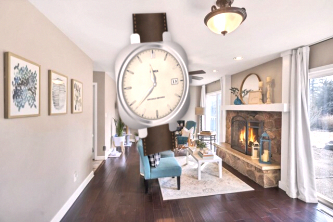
**11:38**
